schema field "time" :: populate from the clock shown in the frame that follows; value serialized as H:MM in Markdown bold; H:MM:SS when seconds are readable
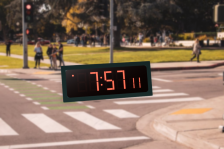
**7:57:11**
